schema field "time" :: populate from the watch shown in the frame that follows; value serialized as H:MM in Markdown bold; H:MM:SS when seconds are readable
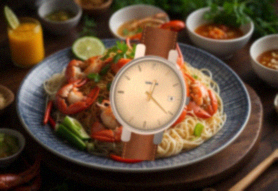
**12:21**
